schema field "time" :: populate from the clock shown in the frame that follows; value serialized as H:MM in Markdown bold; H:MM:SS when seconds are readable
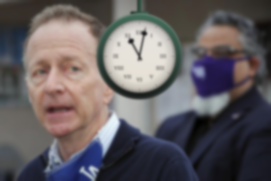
**11:02**
